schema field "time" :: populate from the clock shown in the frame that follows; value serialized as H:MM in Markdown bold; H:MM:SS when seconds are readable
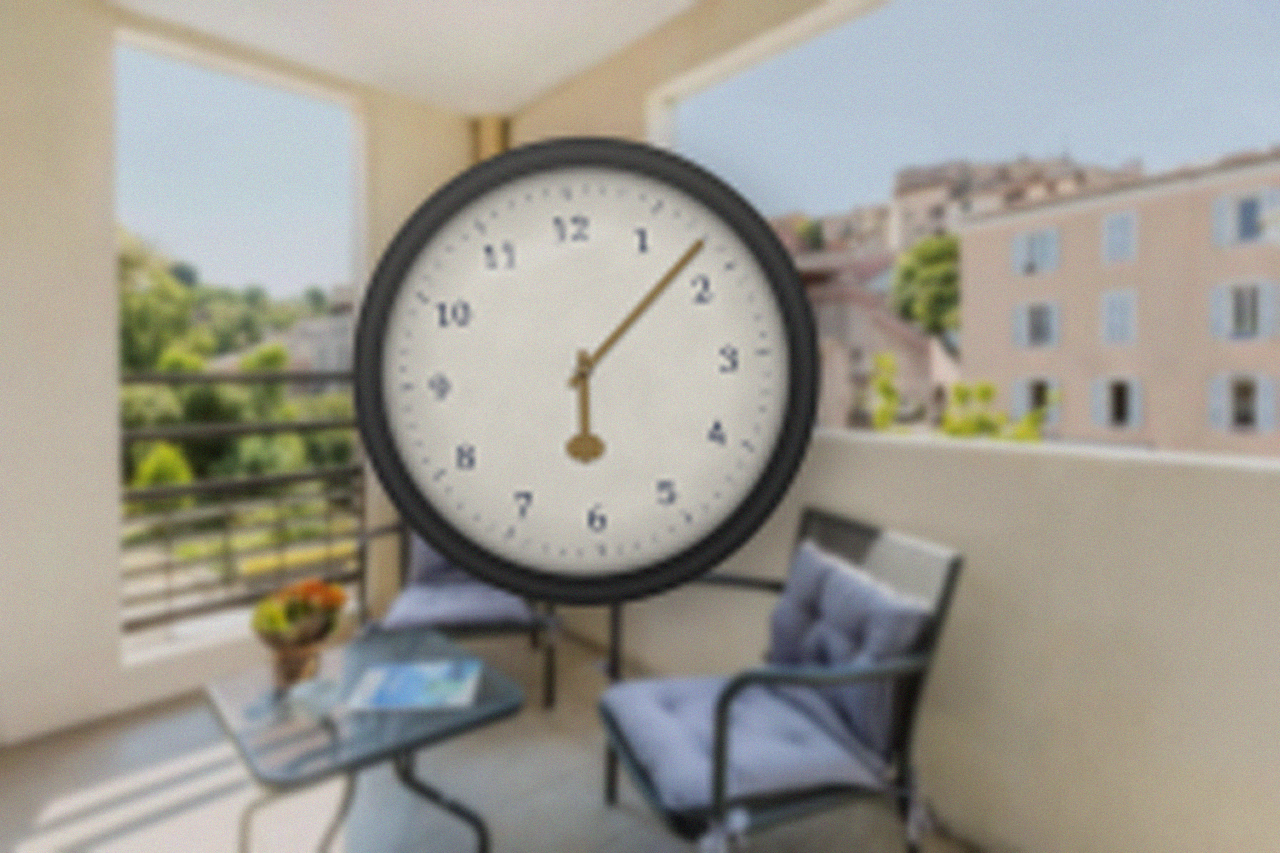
**6:08**
